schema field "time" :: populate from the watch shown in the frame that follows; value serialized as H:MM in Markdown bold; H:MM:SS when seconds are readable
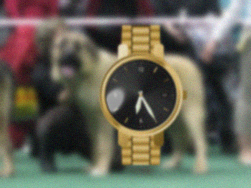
**6:25**
